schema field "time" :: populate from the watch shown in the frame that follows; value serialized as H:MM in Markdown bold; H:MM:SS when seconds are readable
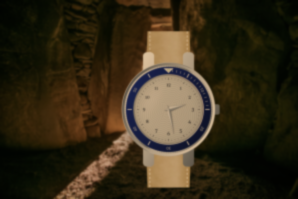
**2:28**
